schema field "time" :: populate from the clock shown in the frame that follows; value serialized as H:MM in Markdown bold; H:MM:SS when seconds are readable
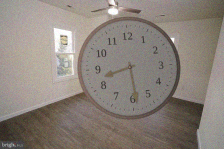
**8:29**
